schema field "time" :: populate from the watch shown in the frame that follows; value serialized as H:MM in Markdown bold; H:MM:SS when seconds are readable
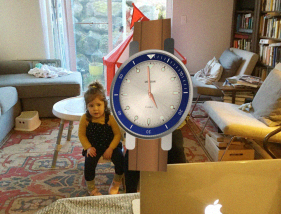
**4:59**
